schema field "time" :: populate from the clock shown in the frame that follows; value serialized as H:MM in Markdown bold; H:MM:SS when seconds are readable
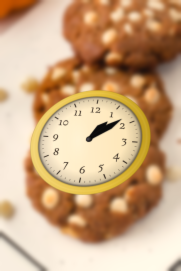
**1:08**
